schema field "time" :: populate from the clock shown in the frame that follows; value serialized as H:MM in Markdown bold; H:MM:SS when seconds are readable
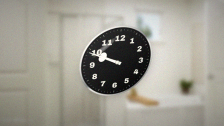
**9:49**
